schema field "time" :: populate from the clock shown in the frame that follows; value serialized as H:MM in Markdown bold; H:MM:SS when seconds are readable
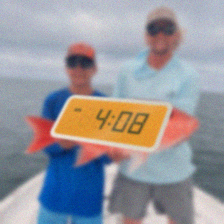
**4:08**
